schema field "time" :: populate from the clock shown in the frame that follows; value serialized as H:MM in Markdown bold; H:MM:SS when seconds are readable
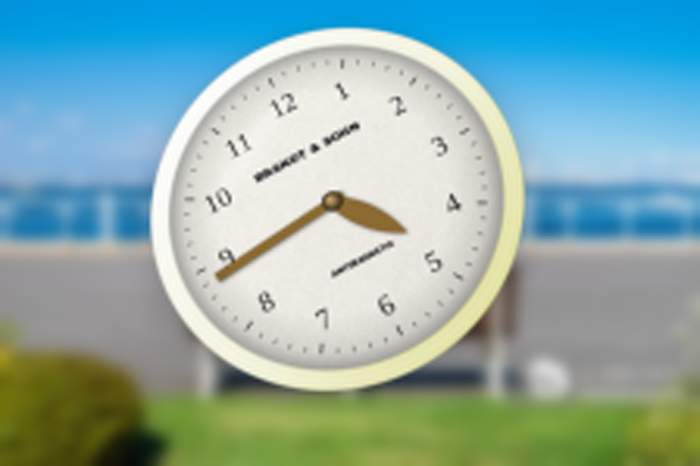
**4:44**
